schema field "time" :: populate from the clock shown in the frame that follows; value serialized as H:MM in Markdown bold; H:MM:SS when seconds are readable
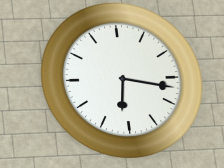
**6:17**
